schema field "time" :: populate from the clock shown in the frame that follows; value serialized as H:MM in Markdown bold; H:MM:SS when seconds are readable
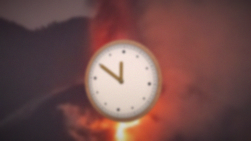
**11:50**
